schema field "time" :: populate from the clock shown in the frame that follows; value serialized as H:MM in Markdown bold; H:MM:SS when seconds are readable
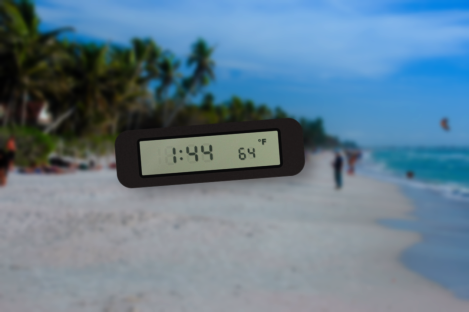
**1:44**
